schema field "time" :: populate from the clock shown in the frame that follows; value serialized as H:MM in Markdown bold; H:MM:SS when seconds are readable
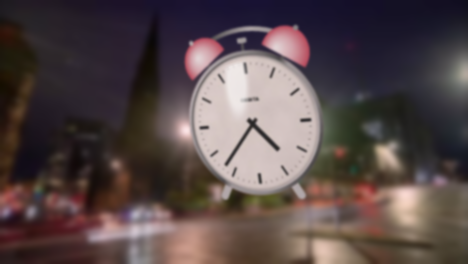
**4:37**
